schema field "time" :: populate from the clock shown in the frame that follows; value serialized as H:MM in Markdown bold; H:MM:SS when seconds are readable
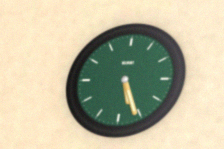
**5:26**
